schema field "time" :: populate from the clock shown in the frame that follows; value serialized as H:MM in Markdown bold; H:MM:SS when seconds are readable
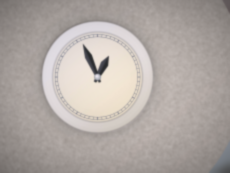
**12:56**
